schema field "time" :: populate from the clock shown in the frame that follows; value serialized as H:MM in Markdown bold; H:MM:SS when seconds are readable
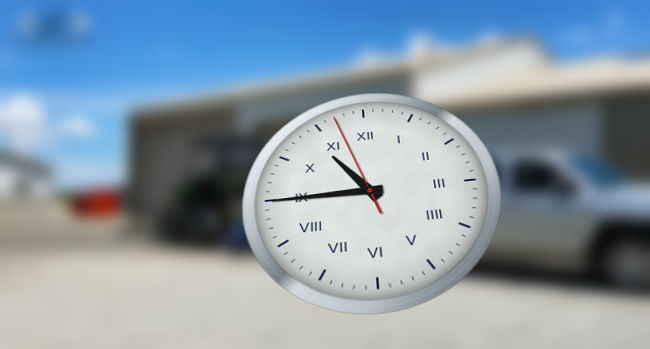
**10:44:57**
